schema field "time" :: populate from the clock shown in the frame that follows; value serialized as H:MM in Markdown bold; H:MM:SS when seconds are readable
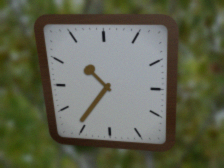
**10:36**
